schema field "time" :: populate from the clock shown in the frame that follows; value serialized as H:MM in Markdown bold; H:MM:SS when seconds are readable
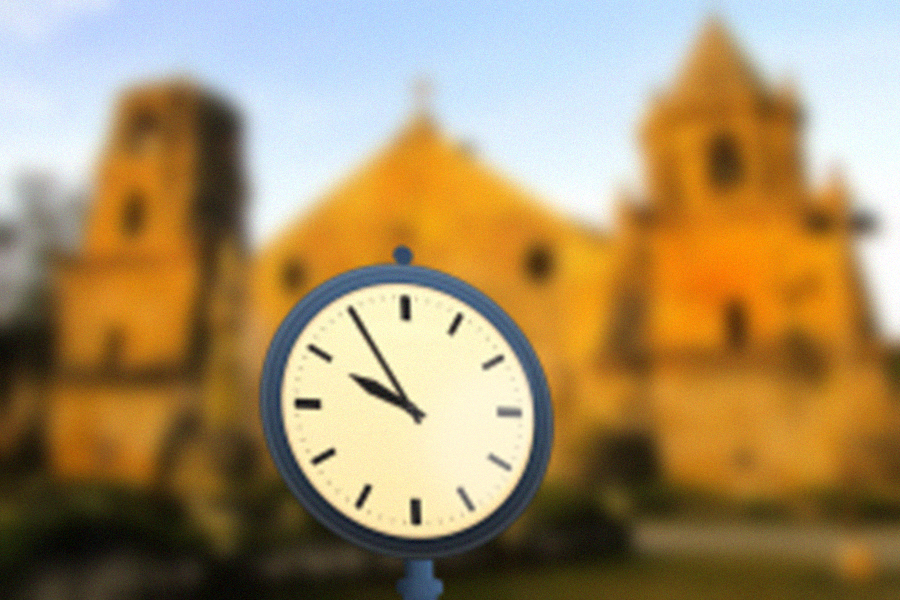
**9:55**
